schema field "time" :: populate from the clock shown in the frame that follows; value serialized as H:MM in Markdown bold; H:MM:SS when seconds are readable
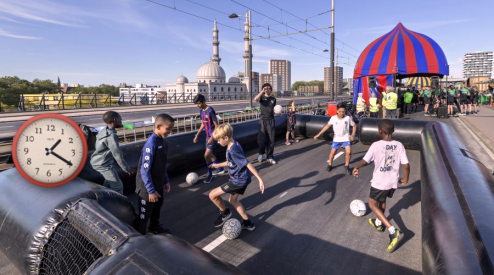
**1:20**
